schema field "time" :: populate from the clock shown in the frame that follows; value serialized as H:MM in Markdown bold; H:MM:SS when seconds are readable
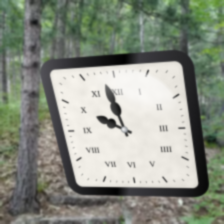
**9:58**
